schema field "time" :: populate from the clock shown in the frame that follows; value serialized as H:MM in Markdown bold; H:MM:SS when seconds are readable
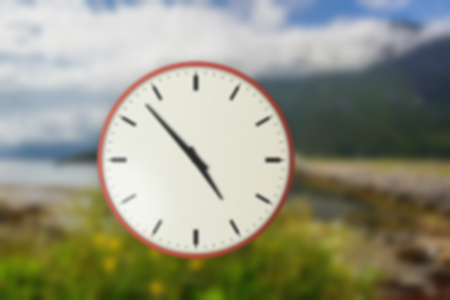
**4:53**
